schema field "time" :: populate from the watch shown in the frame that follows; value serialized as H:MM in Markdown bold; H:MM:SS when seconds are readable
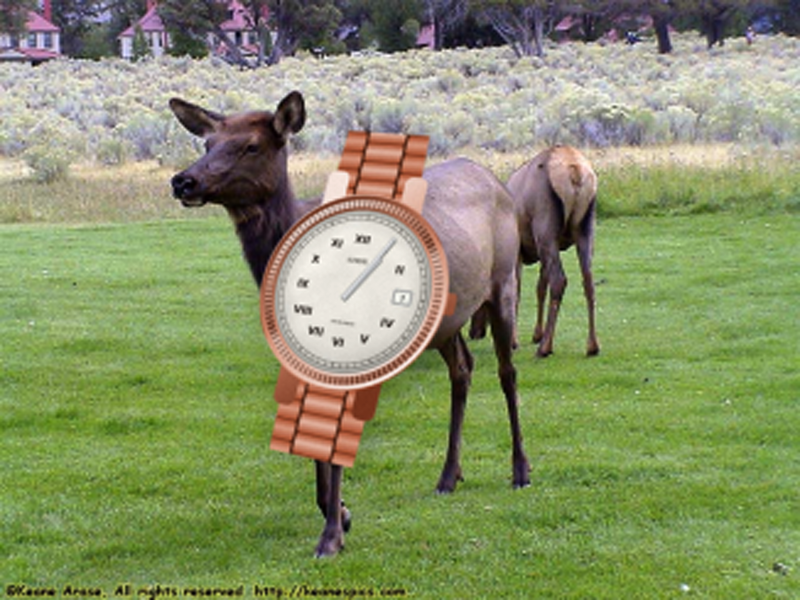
**1:05**
